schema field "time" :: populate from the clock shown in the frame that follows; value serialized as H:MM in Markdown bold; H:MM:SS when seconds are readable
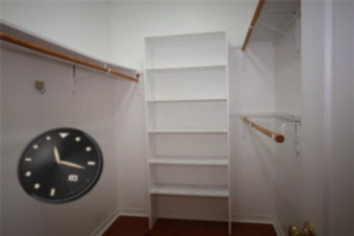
**11:17**
